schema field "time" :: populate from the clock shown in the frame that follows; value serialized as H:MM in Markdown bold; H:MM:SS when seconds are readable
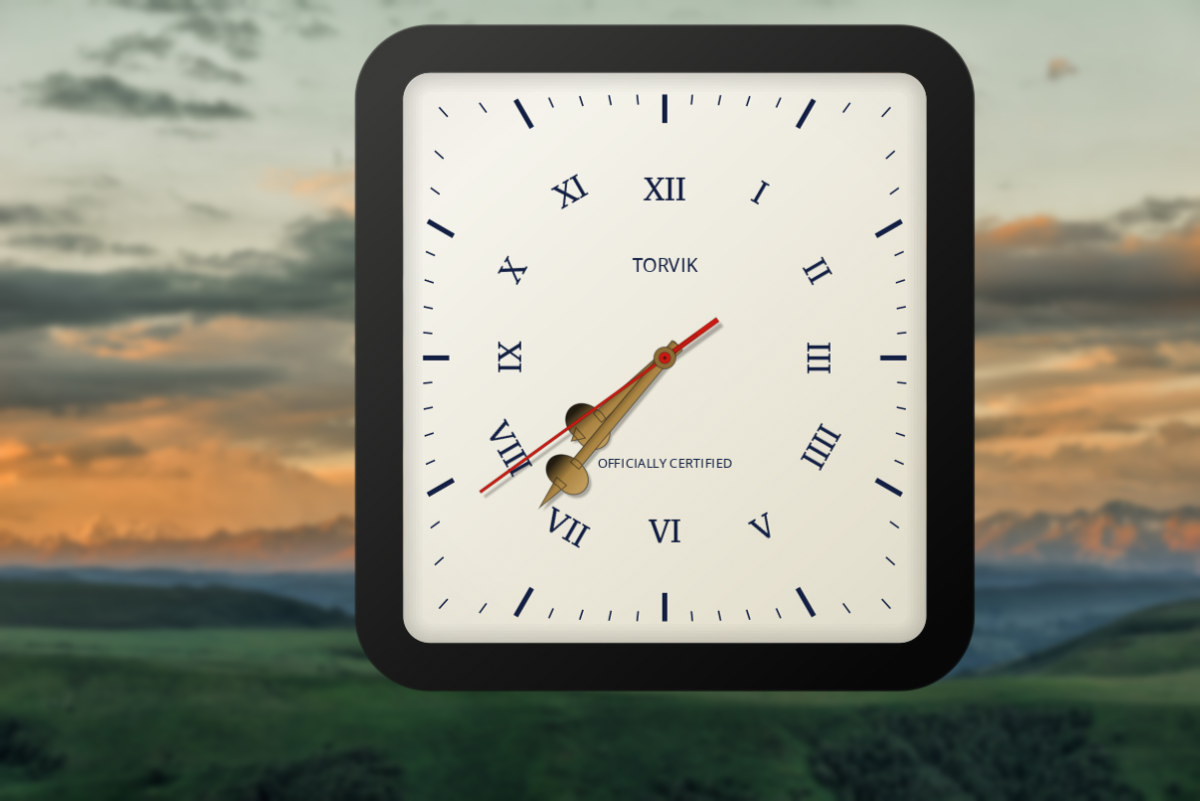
**7:36:39**
